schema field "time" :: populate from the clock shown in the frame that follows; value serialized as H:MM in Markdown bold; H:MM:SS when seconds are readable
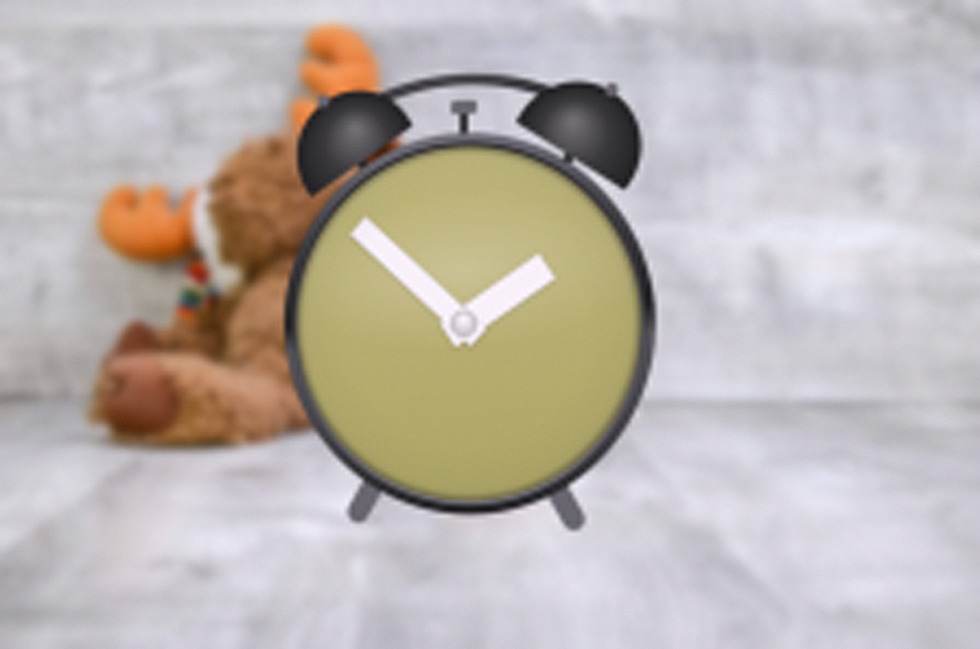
**1:52**
